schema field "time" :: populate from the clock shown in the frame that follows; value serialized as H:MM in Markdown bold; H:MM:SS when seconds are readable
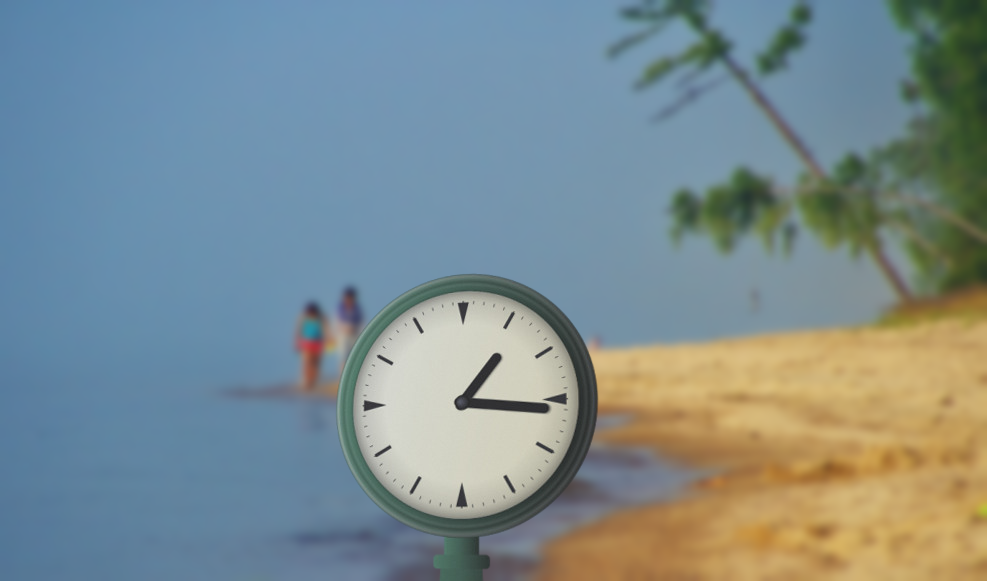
**1:16**
